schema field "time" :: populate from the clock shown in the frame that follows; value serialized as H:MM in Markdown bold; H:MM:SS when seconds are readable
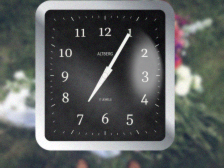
**7:05**
